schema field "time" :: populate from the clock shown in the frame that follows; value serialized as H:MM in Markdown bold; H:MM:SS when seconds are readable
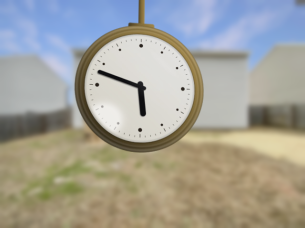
**5:48**
